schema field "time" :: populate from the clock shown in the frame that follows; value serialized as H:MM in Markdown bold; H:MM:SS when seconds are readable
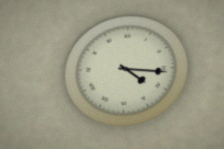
**4:16**
